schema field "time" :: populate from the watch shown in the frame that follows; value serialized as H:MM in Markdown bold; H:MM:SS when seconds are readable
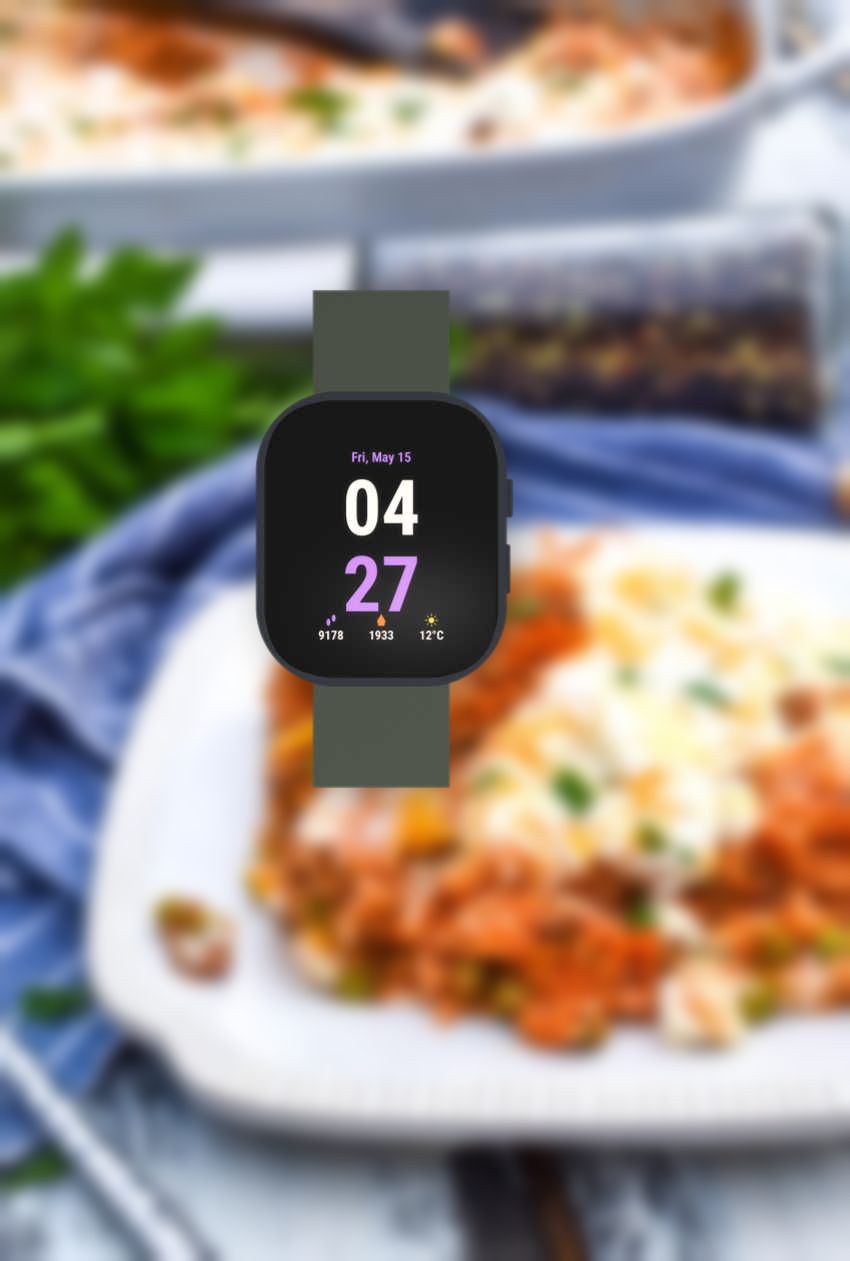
**4:27**
